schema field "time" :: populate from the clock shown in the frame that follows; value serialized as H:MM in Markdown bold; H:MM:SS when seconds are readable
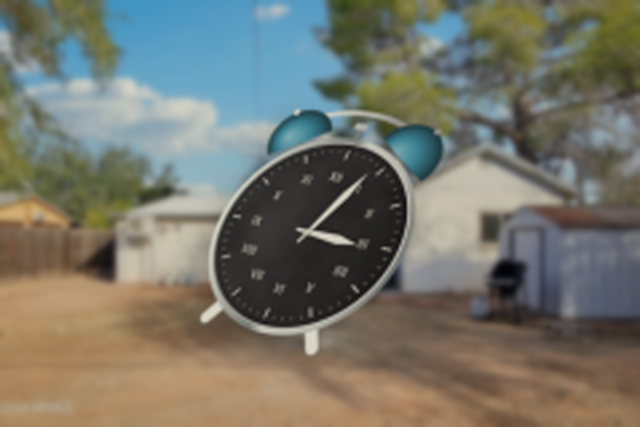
**3:04**
